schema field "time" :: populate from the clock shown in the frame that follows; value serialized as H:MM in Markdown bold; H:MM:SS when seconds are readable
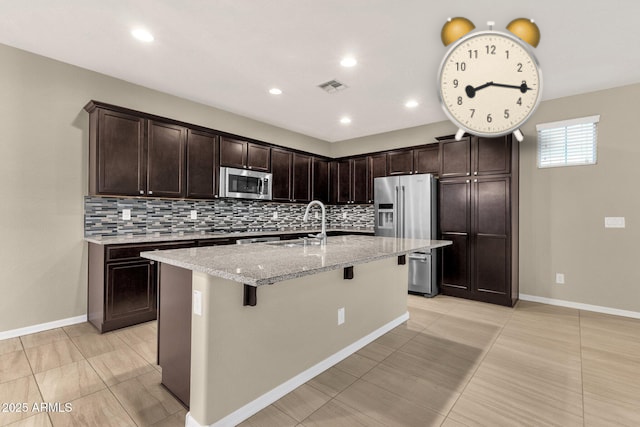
**8:16**
